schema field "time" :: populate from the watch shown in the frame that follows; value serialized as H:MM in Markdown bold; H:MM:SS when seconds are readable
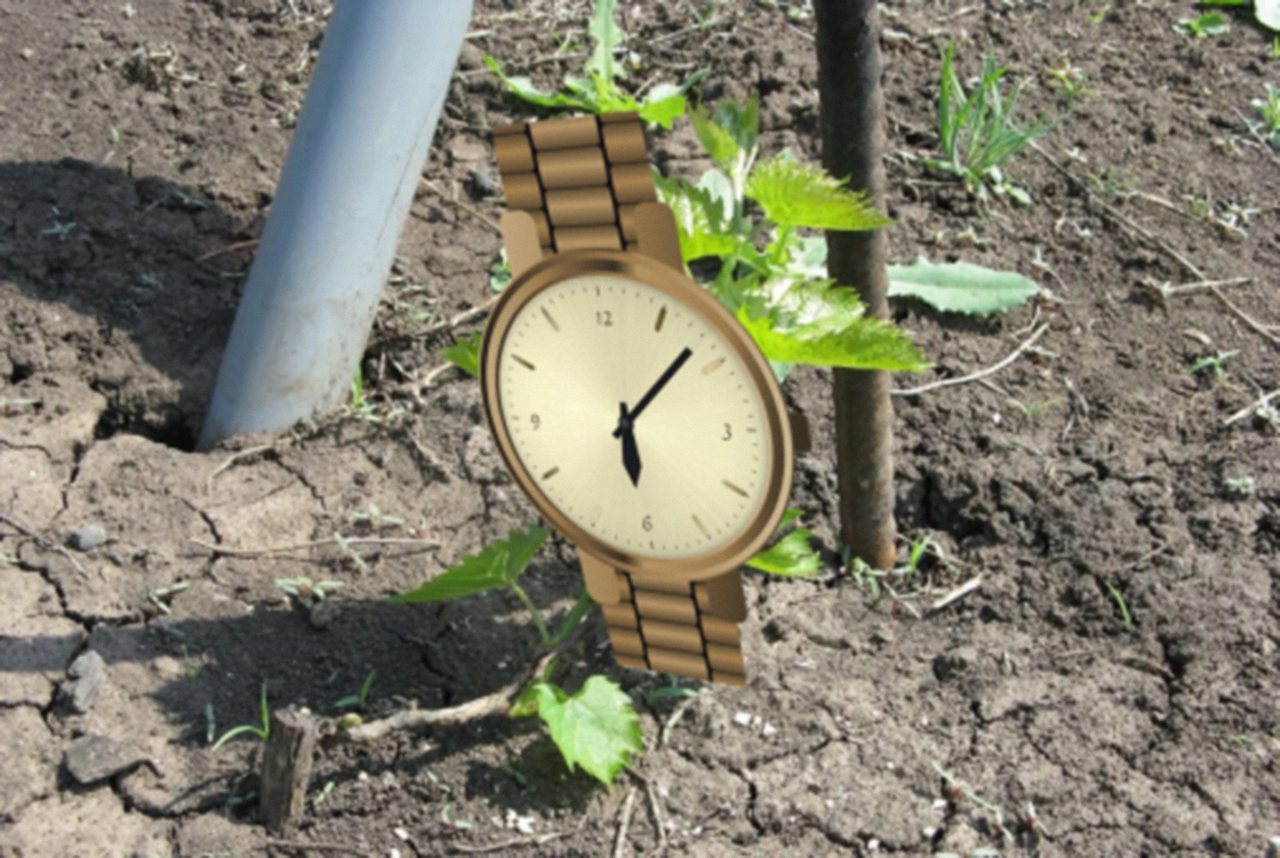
**6:08**
